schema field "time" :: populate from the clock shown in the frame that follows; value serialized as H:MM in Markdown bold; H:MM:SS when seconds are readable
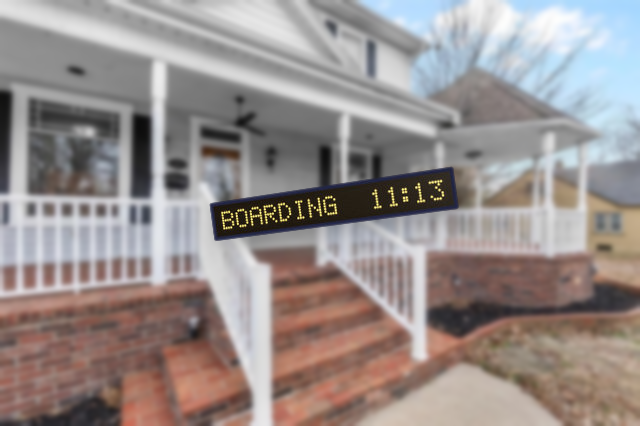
**11:13**
